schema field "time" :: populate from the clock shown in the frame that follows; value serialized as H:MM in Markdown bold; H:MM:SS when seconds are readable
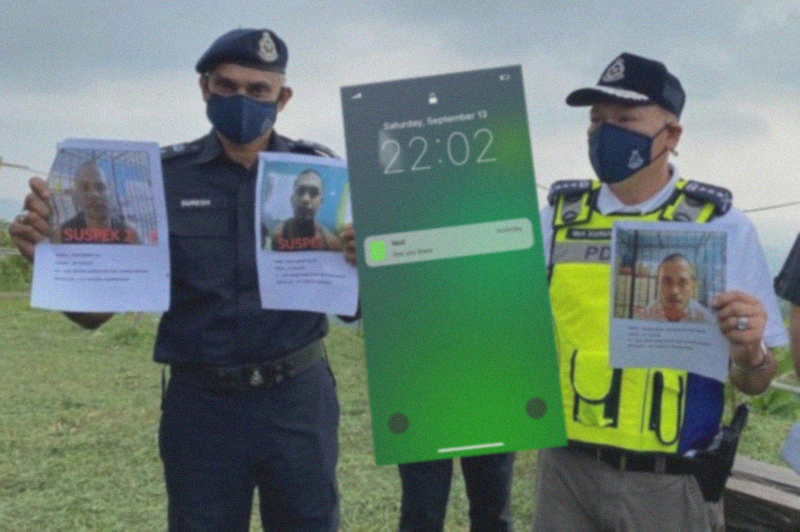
**22:02**
